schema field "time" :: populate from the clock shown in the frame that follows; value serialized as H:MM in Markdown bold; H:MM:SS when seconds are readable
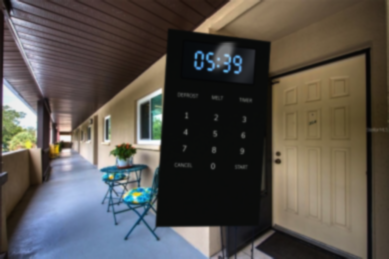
**5:39**
